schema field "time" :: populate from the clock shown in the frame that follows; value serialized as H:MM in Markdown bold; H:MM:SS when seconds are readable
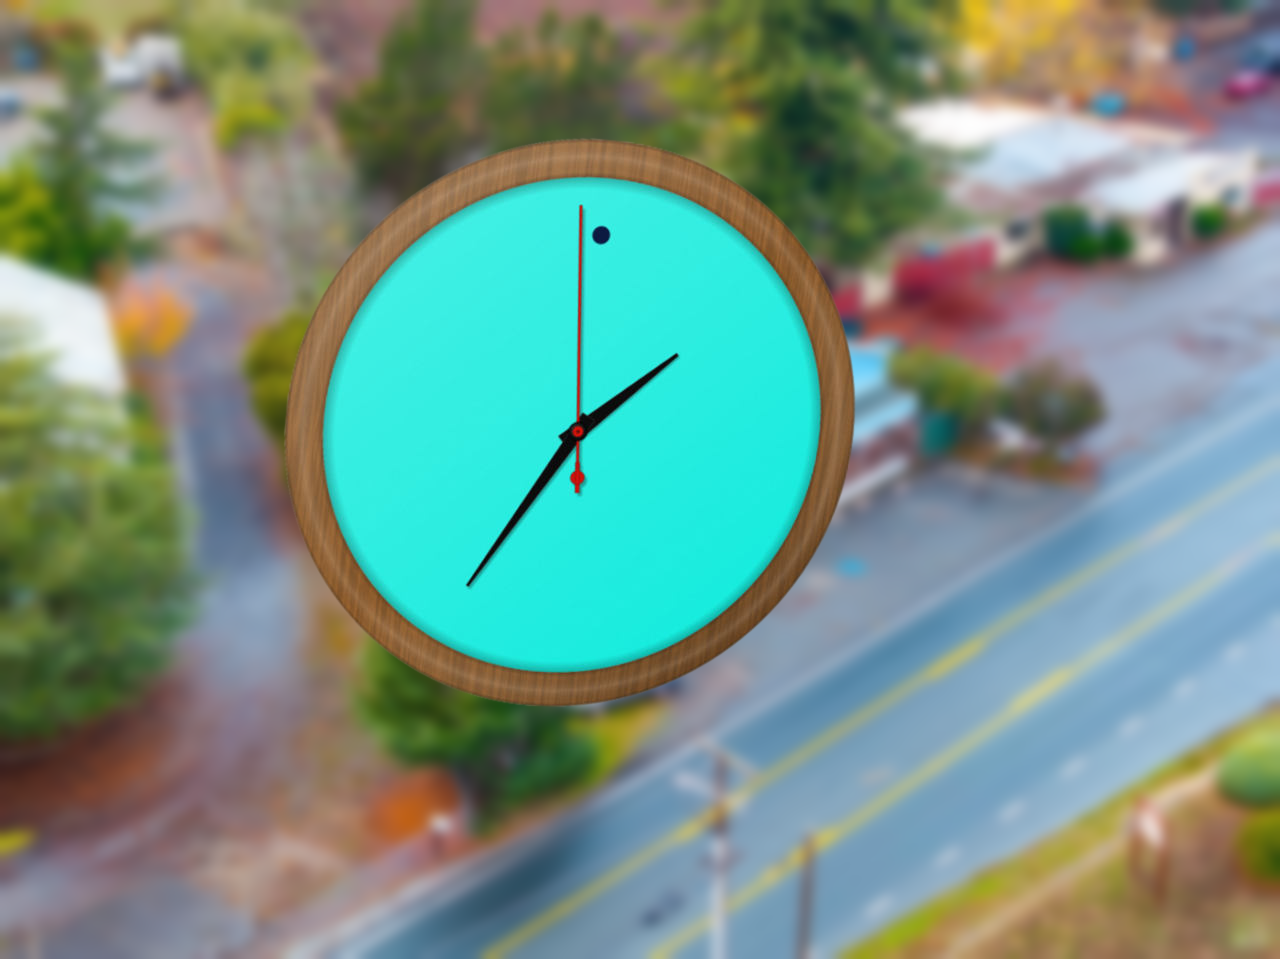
**1:34:59**
